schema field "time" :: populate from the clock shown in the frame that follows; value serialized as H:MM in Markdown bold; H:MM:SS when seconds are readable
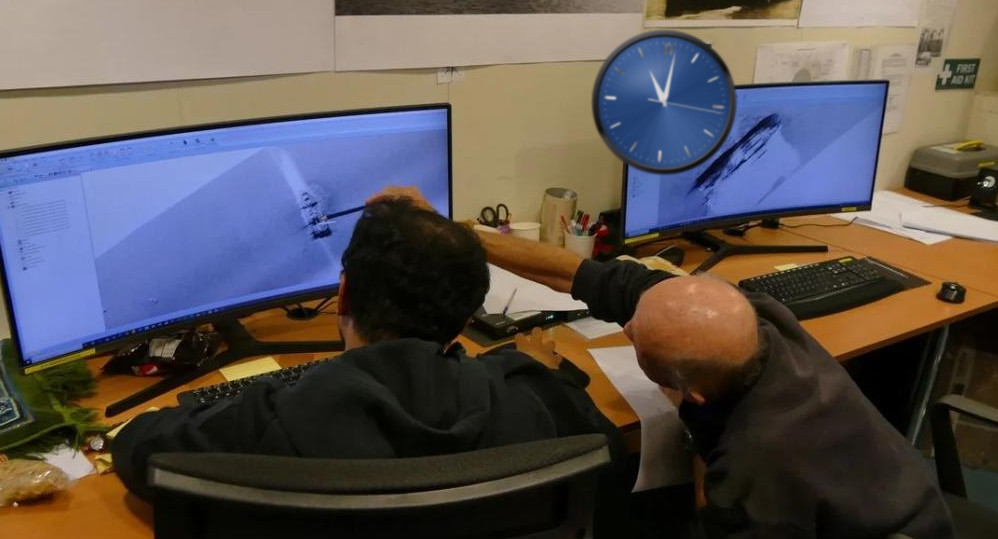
**11:01:16**
